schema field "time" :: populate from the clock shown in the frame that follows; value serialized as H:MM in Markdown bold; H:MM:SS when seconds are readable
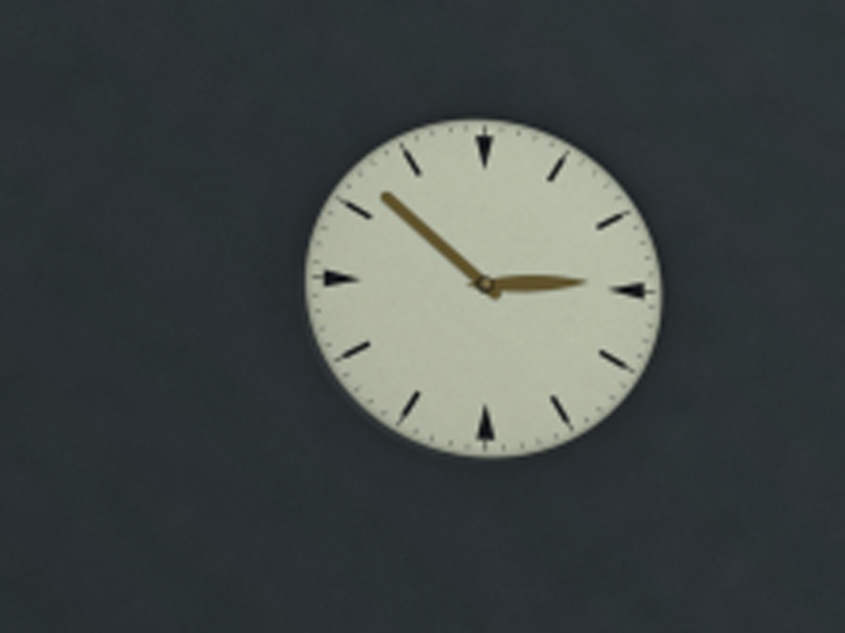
**2:52**
